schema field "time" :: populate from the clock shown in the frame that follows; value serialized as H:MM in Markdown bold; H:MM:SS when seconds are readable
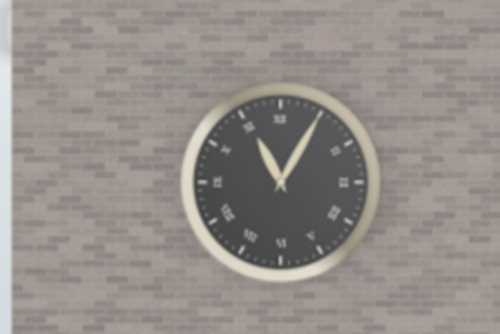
**11:05**
